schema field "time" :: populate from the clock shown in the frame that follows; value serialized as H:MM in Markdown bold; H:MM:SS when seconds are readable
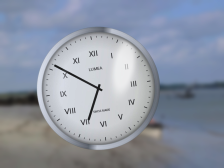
**6:51**
